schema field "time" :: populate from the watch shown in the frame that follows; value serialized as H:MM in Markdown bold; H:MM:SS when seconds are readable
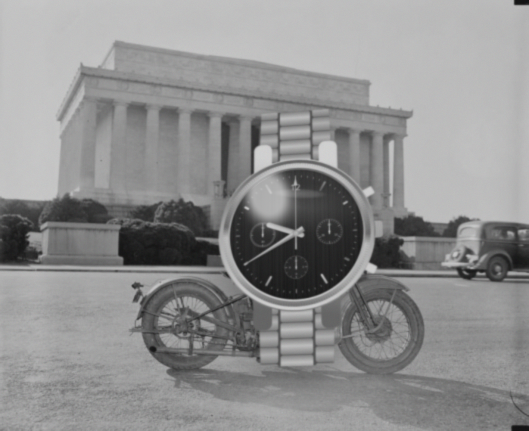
**9:40**
